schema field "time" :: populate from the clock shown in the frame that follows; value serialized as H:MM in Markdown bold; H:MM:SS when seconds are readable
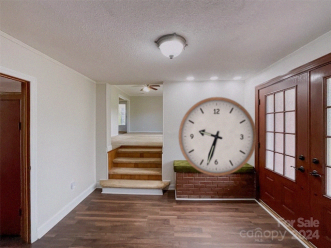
**9:33**
